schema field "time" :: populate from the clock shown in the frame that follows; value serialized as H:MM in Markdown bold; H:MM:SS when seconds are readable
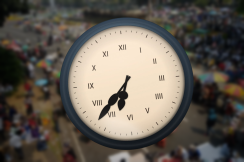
**6:37**
